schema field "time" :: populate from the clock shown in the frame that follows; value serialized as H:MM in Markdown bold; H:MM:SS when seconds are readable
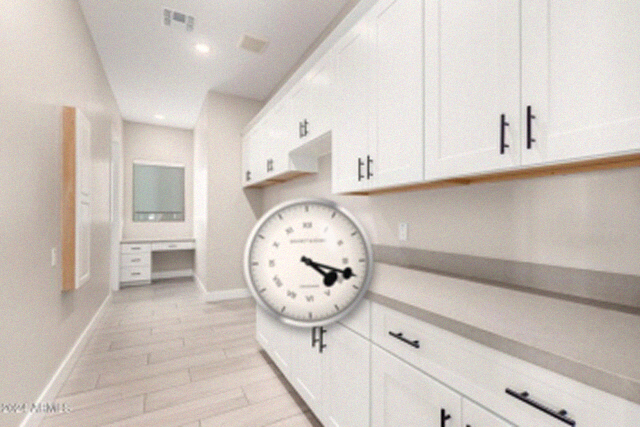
**4:18**
